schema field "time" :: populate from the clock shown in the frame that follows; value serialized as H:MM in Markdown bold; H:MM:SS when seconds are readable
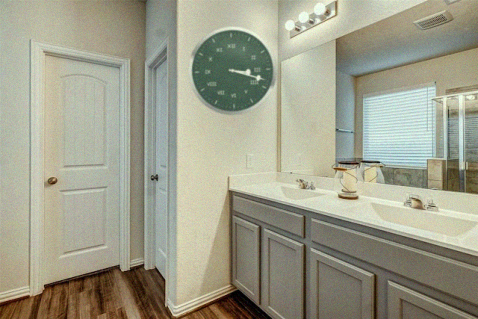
**3:18**
